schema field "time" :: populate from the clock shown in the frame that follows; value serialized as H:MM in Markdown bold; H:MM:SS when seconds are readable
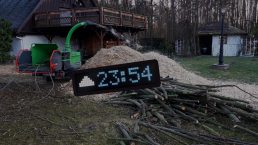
**23:54**
